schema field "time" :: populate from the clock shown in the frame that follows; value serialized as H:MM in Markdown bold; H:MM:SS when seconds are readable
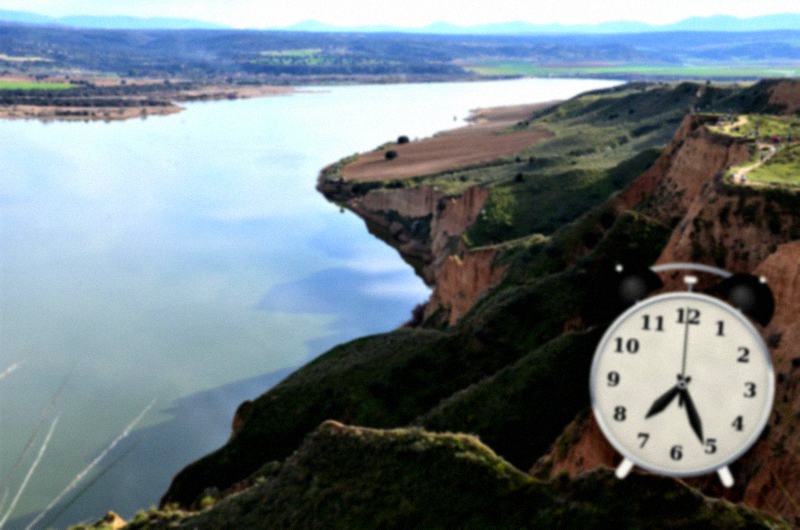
**7:26:00**
